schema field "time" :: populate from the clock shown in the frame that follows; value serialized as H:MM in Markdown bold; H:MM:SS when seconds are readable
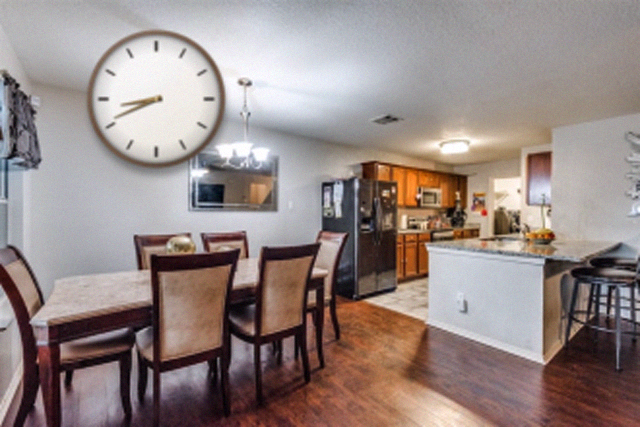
**8:41**
